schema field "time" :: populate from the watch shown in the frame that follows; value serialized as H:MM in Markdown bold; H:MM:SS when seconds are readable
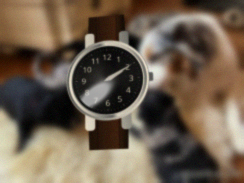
**2:10**
